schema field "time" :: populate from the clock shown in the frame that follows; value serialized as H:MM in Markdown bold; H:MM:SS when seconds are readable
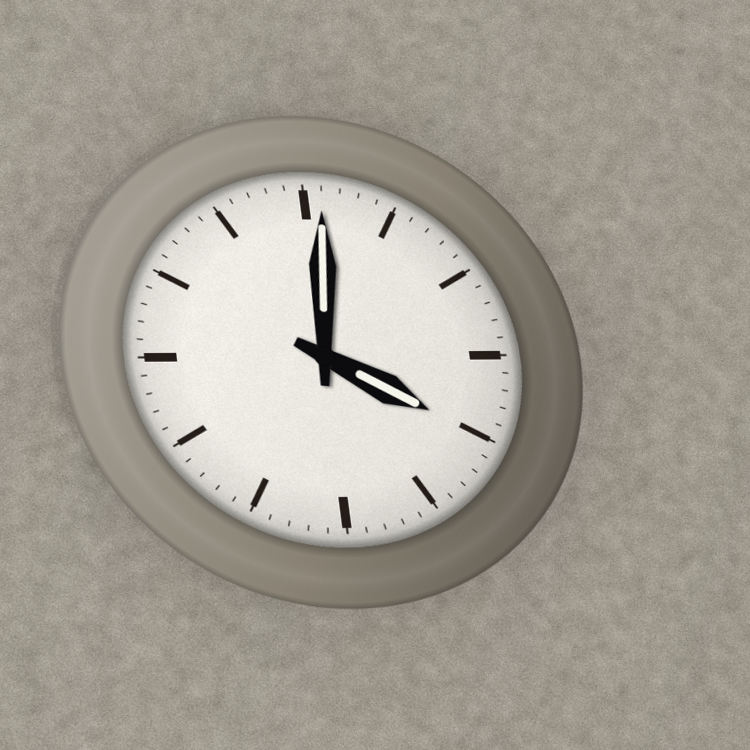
**4:01**
